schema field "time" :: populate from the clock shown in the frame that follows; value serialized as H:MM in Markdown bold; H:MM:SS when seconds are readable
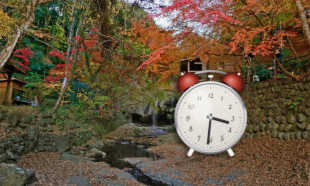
**3:31**
